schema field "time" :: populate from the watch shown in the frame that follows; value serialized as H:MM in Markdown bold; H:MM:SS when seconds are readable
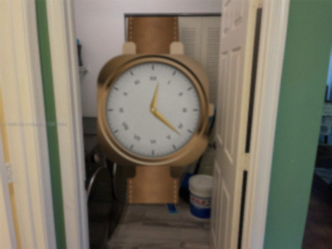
**12:22**
